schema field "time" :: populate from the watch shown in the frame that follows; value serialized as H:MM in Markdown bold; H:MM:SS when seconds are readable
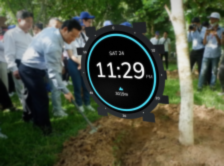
**11:29**
